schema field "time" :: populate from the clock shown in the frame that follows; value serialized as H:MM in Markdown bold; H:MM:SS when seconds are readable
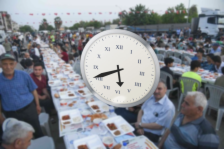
**5:41**
